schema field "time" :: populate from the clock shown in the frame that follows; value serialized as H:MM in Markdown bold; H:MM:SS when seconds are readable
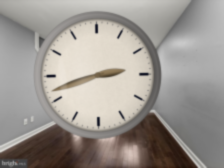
**2:42**
